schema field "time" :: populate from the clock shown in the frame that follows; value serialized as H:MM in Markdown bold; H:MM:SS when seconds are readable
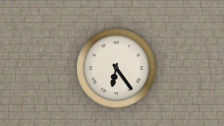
**6:24**
